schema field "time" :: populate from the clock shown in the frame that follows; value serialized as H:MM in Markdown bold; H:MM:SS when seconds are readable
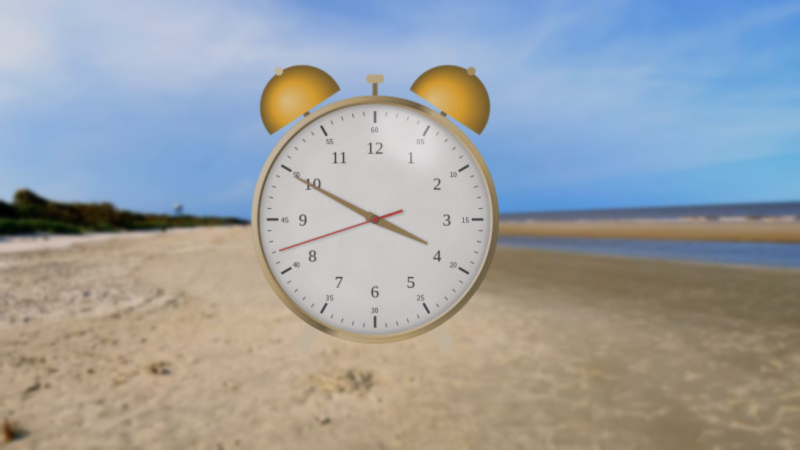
**3:49:42**
